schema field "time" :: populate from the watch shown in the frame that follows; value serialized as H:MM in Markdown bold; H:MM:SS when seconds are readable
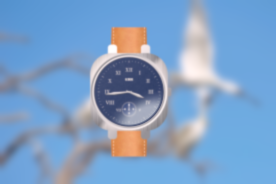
**3:44**
